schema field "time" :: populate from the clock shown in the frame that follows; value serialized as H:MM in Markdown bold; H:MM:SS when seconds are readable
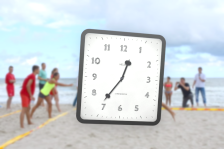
**12:36**
